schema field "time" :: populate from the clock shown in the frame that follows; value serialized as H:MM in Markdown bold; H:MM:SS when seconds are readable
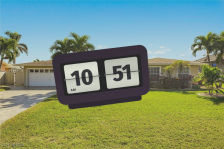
**10:51**
